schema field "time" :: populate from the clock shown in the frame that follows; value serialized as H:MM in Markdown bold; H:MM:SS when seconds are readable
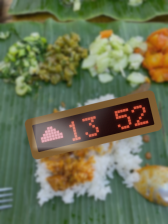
**13:52**
